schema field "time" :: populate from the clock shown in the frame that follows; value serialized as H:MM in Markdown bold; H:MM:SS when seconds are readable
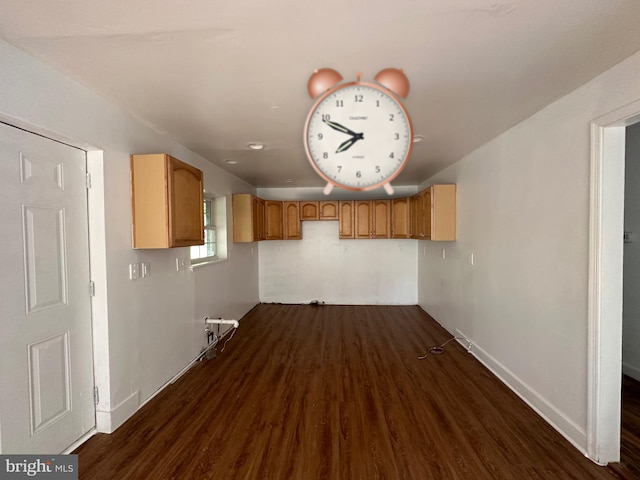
**7:49**
